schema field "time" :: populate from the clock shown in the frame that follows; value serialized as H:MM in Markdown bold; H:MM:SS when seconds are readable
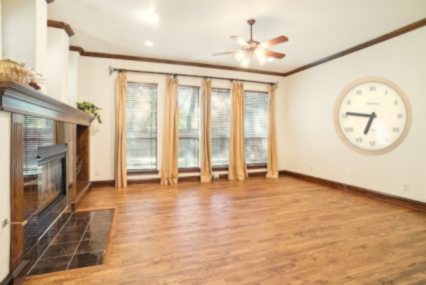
**6:46**
